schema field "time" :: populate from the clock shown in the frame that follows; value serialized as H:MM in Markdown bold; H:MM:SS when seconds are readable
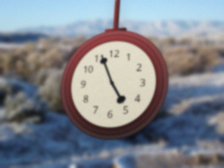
**4:56**
